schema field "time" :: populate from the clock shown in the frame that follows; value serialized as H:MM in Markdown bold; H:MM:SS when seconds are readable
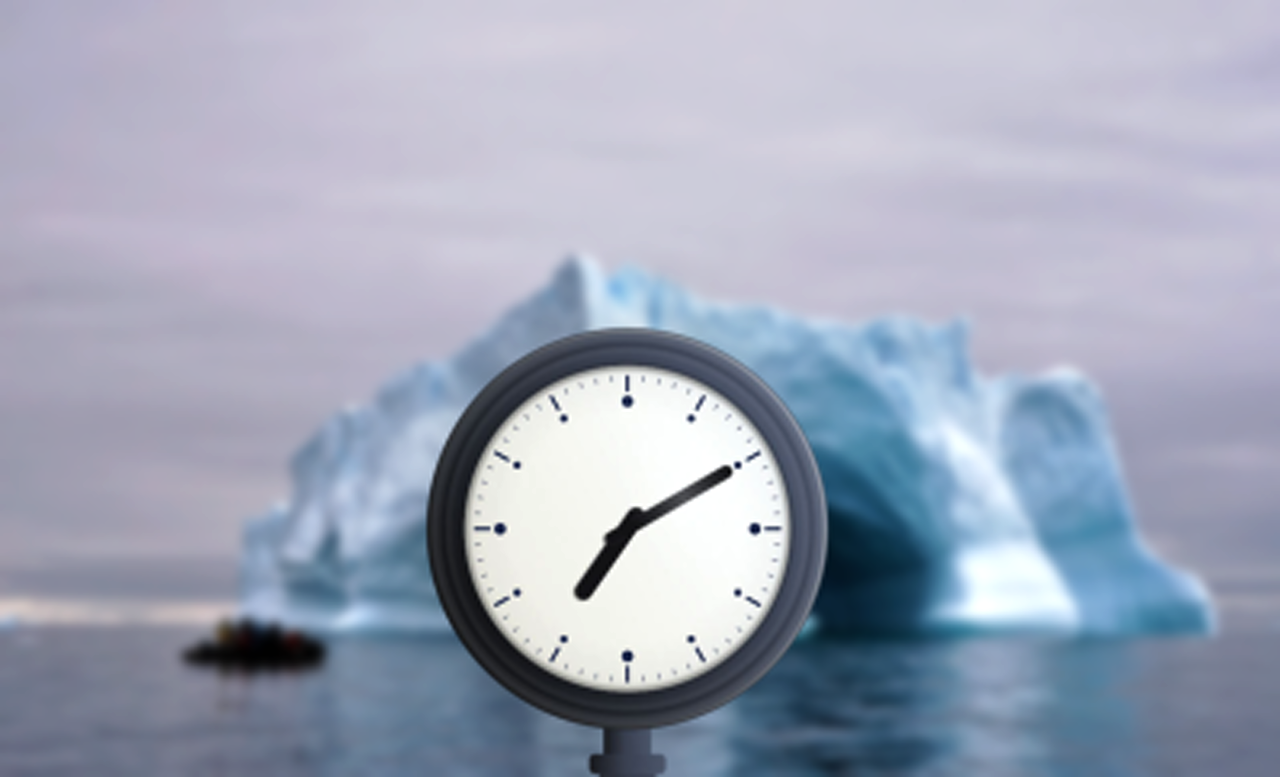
**7:10**
